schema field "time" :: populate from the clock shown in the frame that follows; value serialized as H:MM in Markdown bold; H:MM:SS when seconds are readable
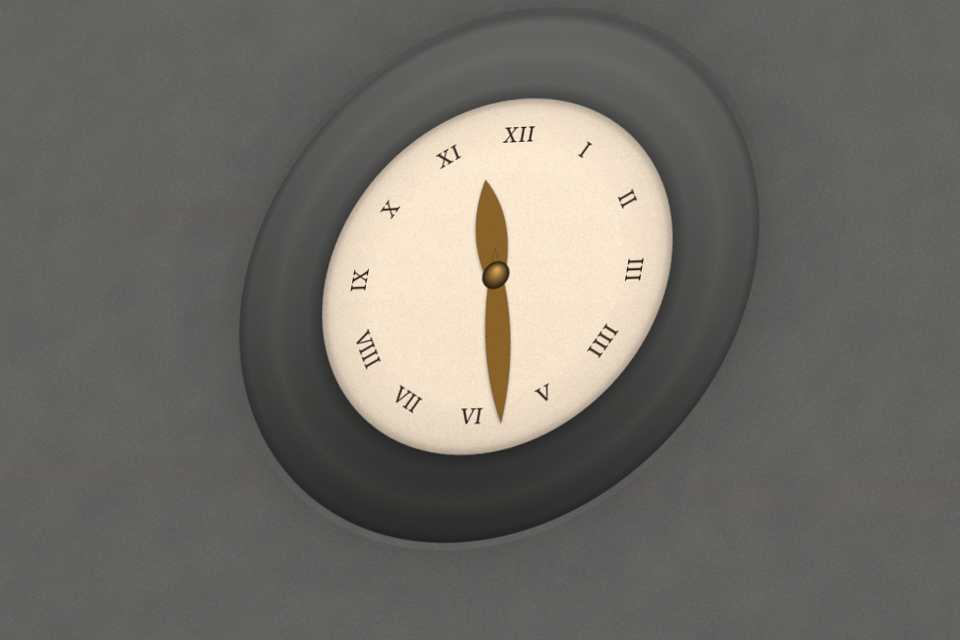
**11:28**
